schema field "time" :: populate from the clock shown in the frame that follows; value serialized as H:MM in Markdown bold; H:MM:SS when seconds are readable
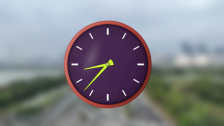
**8:37**
